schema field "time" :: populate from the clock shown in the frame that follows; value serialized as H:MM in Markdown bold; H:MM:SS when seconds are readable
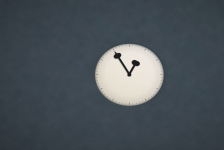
**12:55**
